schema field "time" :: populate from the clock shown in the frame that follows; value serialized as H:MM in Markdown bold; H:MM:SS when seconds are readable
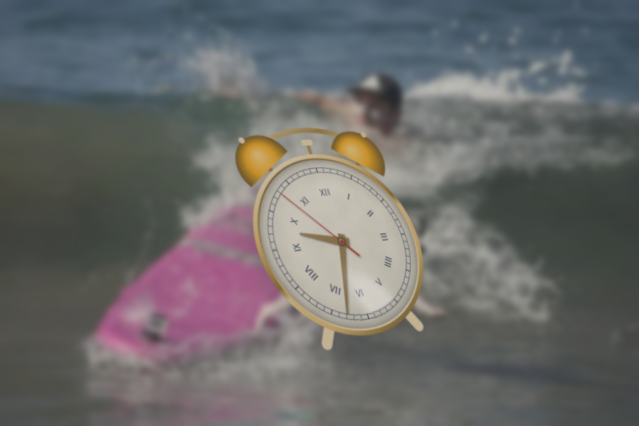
**9:32:53**
